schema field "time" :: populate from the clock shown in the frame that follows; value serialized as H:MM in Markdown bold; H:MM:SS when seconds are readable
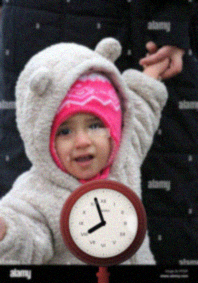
**7:57**
